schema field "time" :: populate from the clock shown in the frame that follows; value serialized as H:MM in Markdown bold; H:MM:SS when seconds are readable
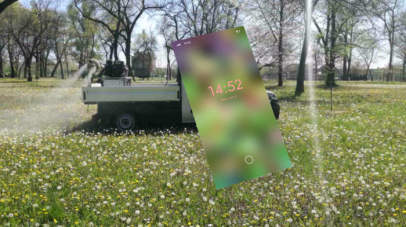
**14:52**
